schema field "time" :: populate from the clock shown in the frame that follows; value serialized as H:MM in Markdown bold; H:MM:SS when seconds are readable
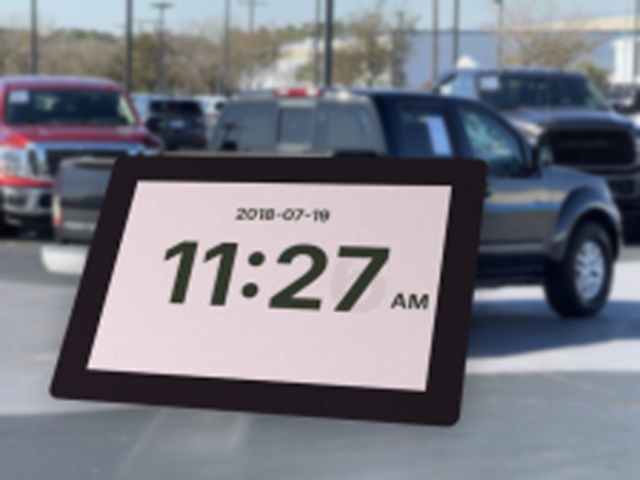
**11:27**
